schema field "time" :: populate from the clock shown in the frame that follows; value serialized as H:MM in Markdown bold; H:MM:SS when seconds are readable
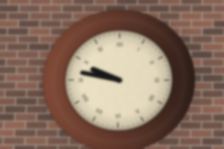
**9:47**
